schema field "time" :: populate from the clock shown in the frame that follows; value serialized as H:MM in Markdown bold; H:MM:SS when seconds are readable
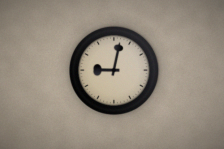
**9:02**
